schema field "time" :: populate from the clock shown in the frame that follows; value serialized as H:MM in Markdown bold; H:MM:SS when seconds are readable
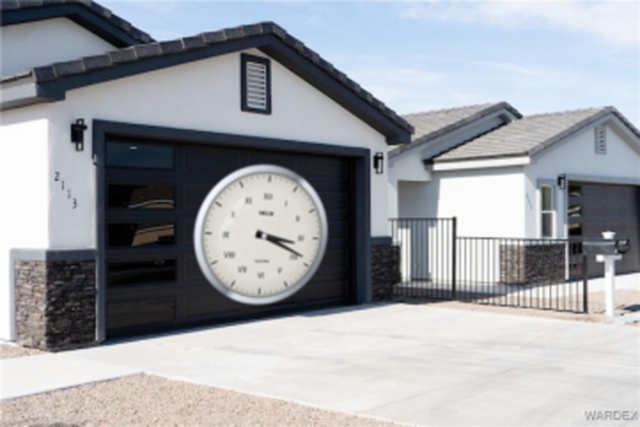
**3:19**
